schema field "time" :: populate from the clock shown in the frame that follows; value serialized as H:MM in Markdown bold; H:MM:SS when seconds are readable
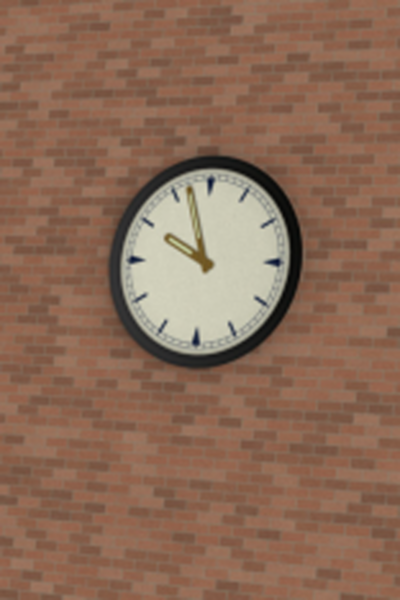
**9:57**
